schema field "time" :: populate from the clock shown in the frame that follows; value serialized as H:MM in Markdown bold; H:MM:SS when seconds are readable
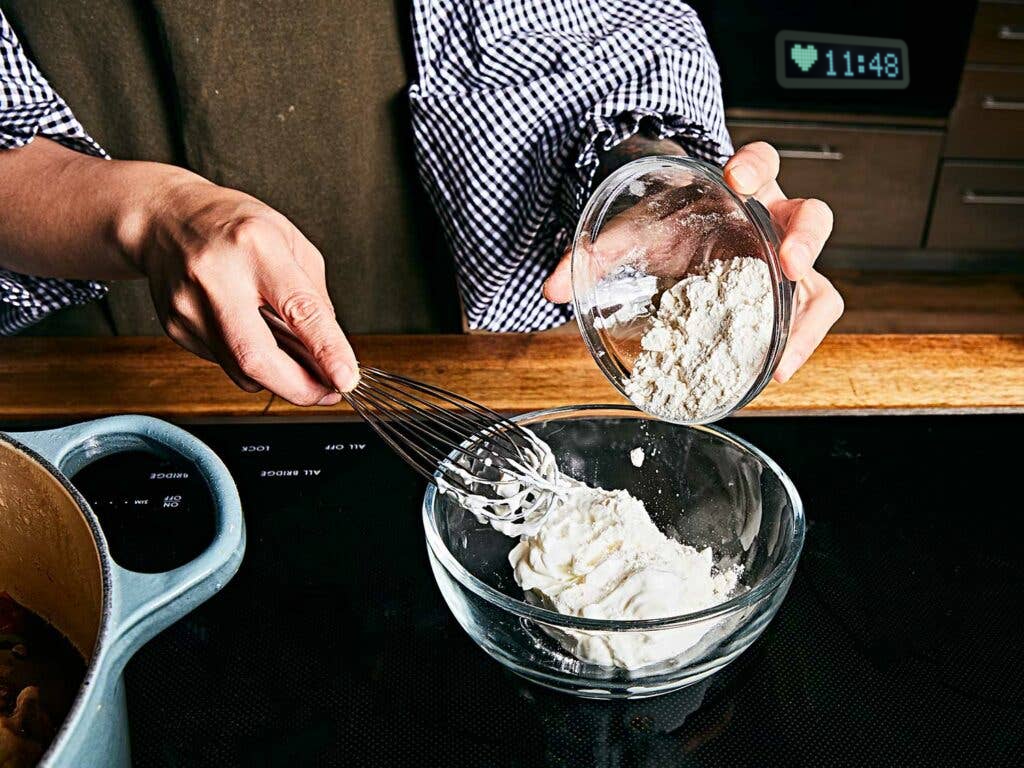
**11:48**
